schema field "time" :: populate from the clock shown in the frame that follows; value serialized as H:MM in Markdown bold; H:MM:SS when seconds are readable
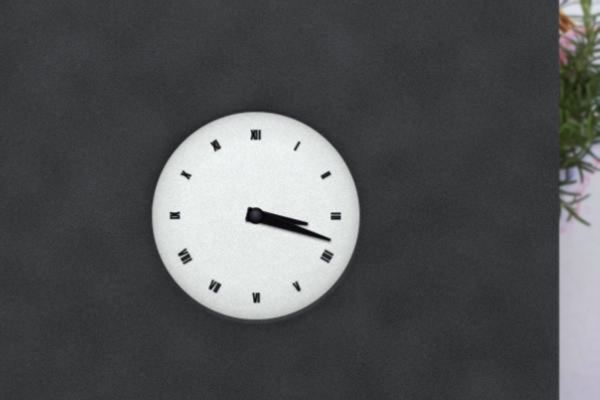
**3:18**
